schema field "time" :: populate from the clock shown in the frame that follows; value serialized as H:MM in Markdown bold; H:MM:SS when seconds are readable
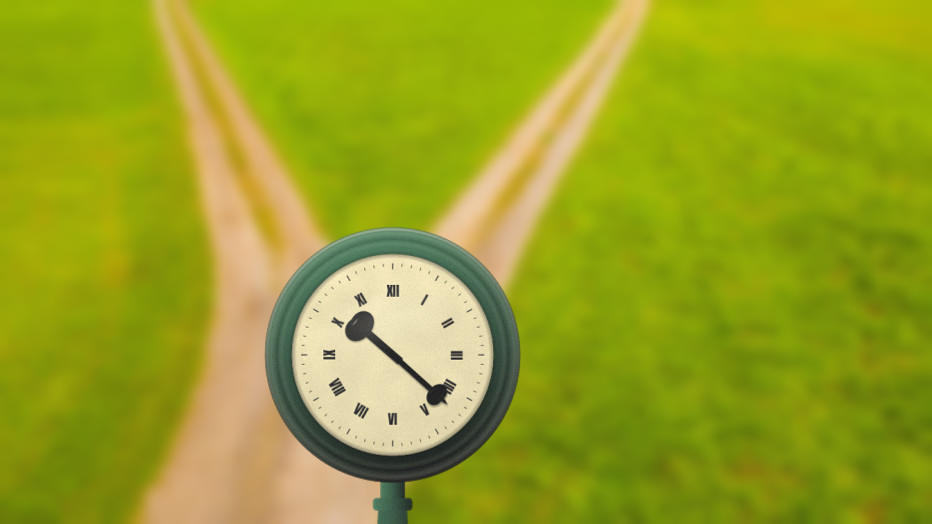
**10:22**
